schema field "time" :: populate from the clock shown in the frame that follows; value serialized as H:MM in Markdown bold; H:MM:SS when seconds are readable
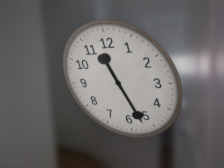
**11:27**
